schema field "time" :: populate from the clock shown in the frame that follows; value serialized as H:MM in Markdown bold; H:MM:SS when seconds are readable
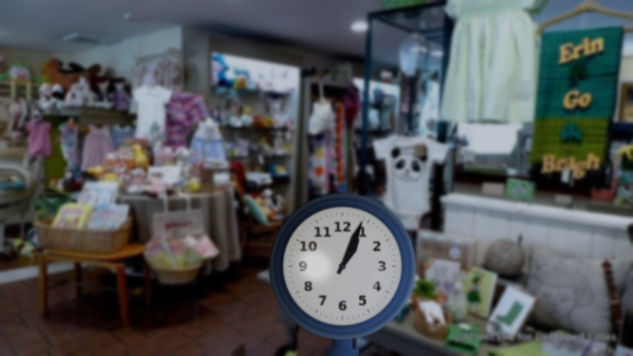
**1:04**
